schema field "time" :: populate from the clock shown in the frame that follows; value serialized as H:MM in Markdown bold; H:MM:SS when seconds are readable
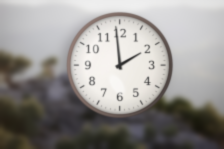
**1:59**
